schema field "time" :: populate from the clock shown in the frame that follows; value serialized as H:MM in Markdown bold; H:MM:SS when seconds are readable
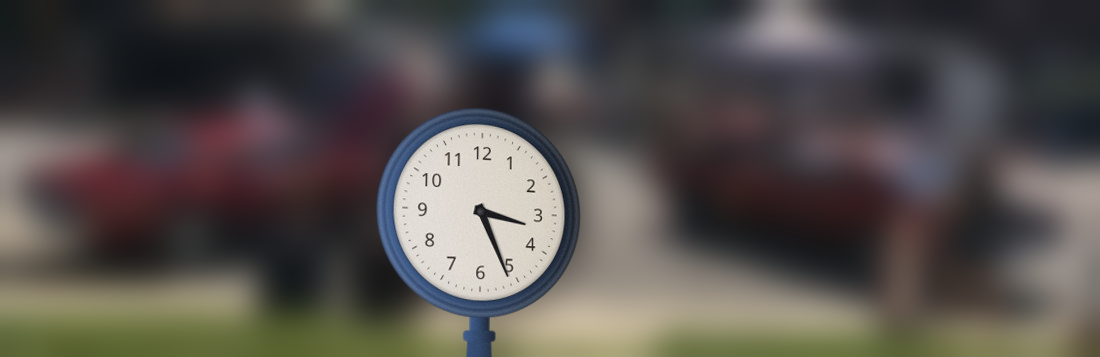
**3:26**
